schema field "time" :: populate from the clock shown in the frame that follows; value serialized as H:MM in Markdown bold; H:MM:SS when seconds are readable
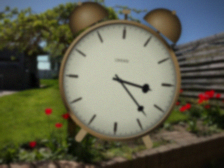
**3:23**
